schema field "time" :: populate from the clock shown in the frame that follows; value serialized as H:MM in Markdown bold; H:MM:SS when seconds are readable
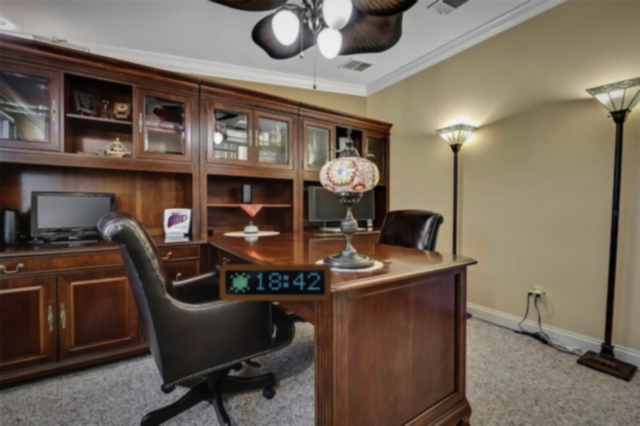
**18:42**
